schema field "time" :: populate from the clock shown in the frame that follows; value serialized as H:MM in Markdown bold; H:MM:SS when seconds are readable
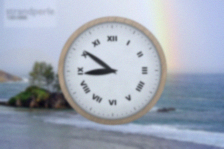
**8:51**
